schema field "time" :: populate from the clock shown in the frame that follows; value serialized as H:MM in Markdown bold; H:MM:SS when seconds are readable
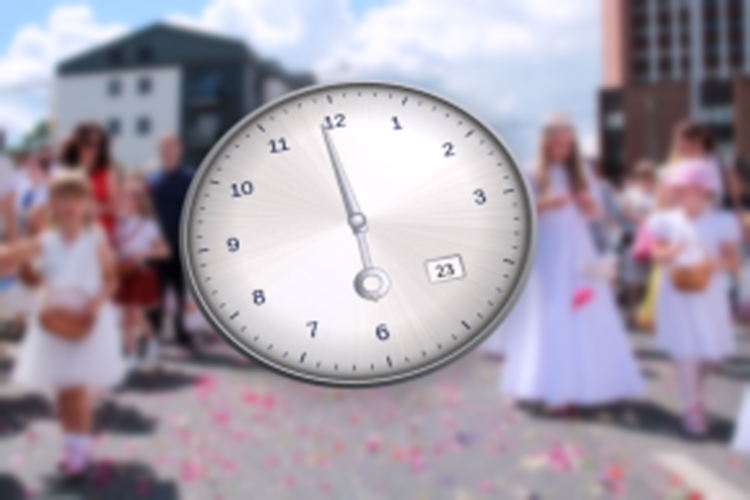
**5:59**
